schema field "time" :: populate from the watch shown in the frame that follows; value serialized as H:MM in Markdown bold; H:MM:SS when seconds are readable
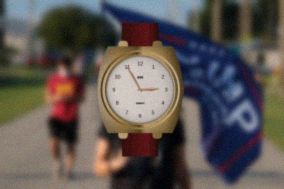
**2:55**
